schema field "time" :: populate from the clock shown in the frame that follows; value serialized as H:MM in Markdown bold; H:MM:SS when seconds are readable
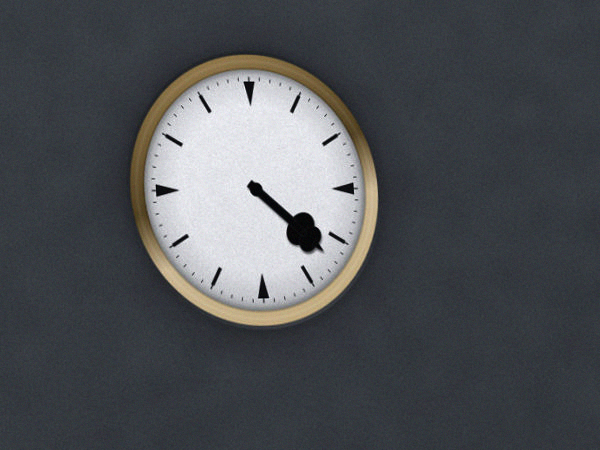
**4:22**
